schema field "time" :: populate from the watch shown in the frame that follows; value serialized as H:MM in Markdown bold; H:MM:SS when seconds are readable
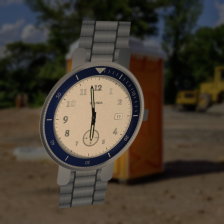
**5:58**
